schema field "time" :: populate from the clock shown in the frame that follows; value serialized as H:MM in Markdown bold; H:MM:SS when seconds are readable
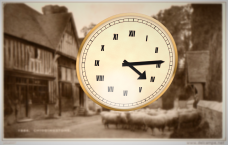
**4:14**
